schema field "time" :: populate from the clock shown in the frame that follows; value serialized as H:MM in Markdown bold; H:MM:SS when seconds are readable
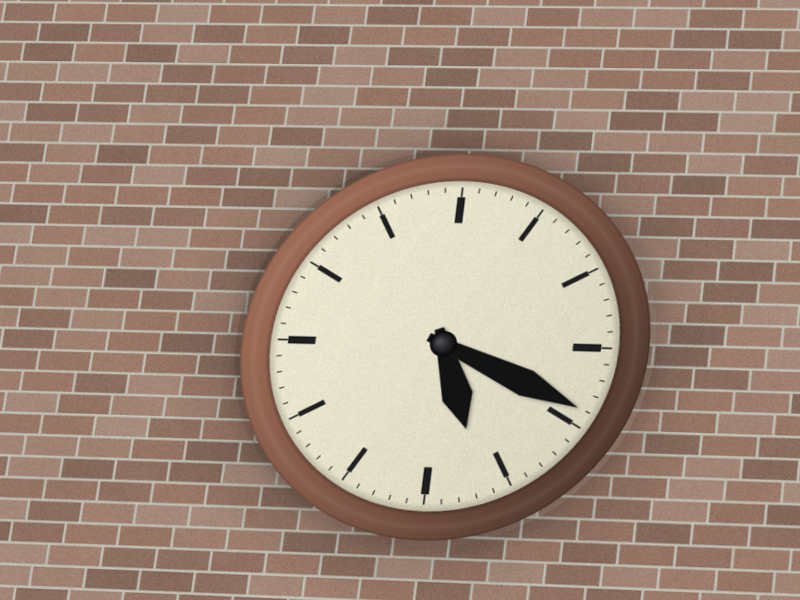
**5:19**
